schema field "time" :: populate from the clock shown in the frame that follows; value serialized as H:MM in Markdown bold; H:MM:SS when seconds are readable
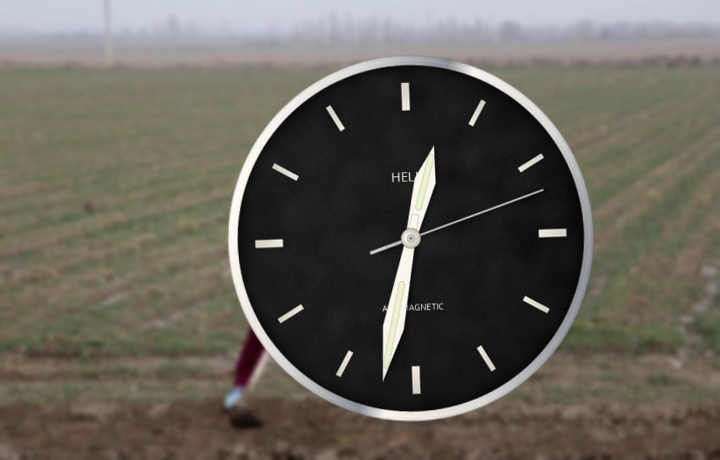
**12:32:12**
